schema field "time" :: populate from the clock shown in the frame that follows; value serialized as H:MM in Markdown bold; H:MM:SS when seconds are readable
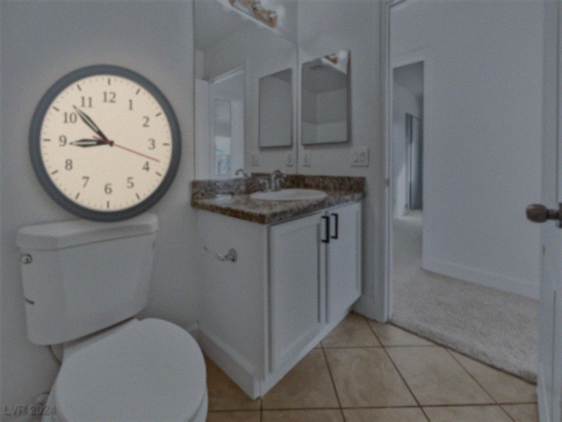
**8:52:18**
